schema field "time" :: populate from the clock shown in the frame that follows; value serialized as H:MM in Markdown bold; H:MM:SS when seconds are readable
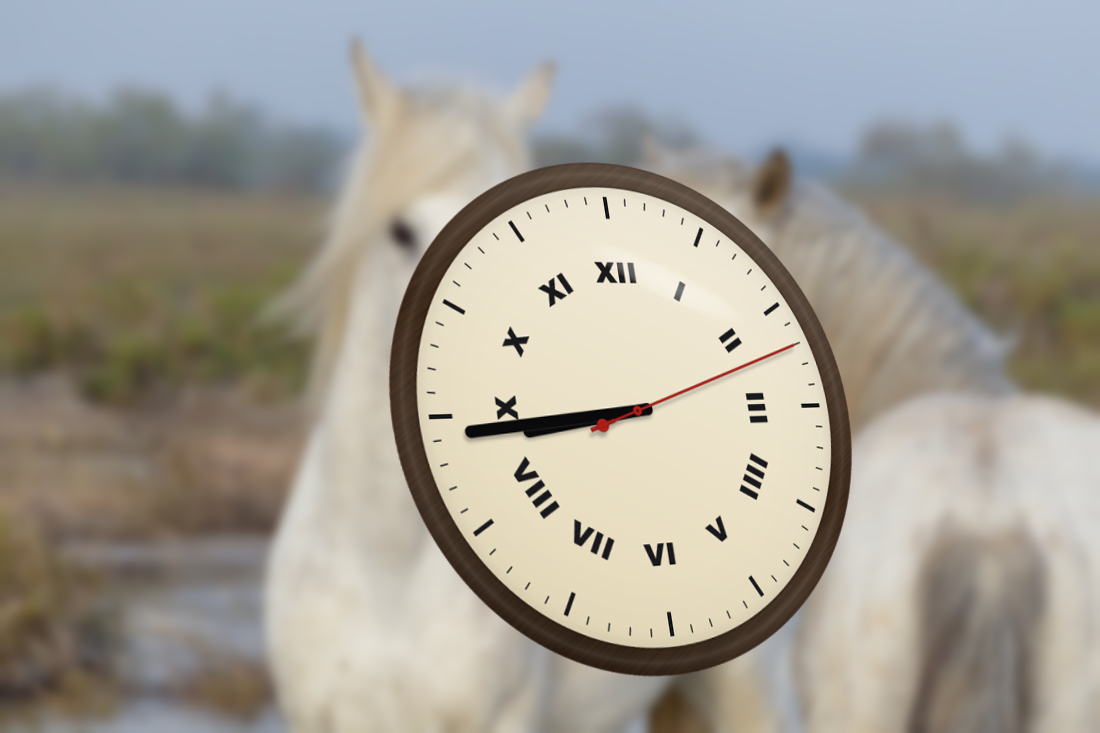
**8:44:12**
